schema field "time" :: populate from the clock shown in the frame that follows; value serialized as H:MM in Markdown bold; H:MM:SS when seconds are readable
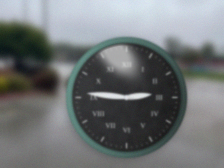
**2:46**
